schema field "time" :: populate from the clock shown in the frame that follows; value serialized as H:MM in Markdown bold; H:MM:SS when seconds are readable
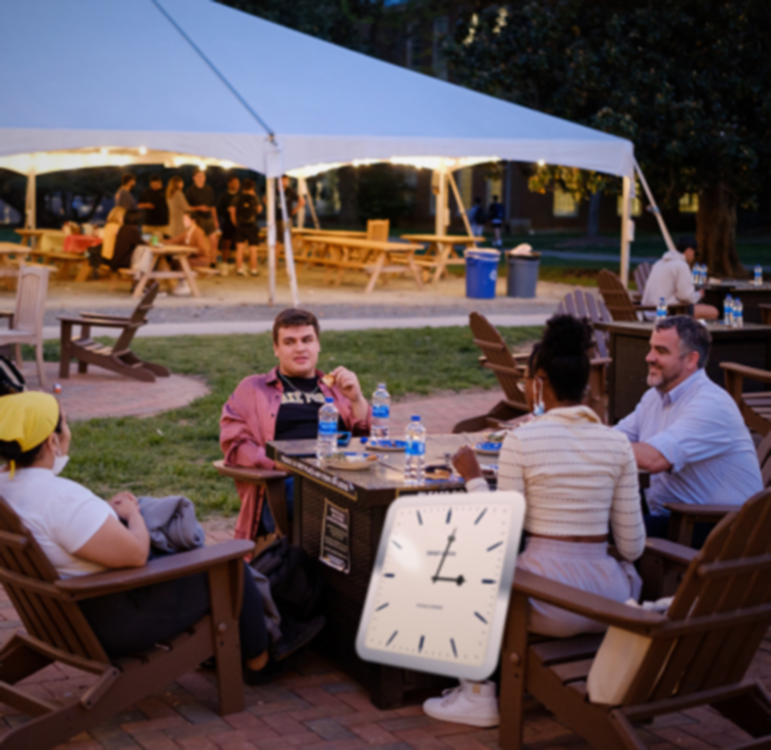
**3:02**
